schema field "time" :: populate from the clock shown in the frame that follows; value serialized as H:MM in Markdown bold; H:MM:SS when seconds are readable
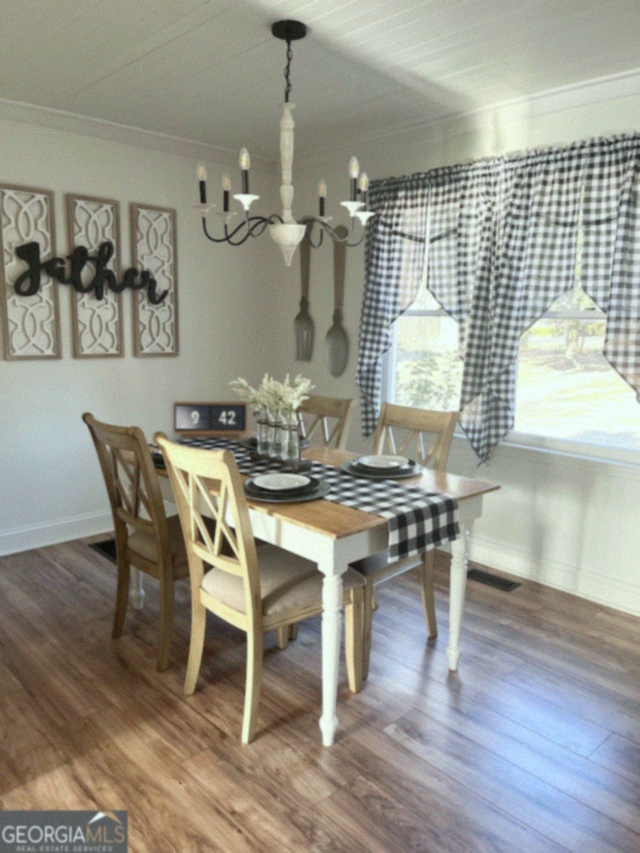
**9:42**
